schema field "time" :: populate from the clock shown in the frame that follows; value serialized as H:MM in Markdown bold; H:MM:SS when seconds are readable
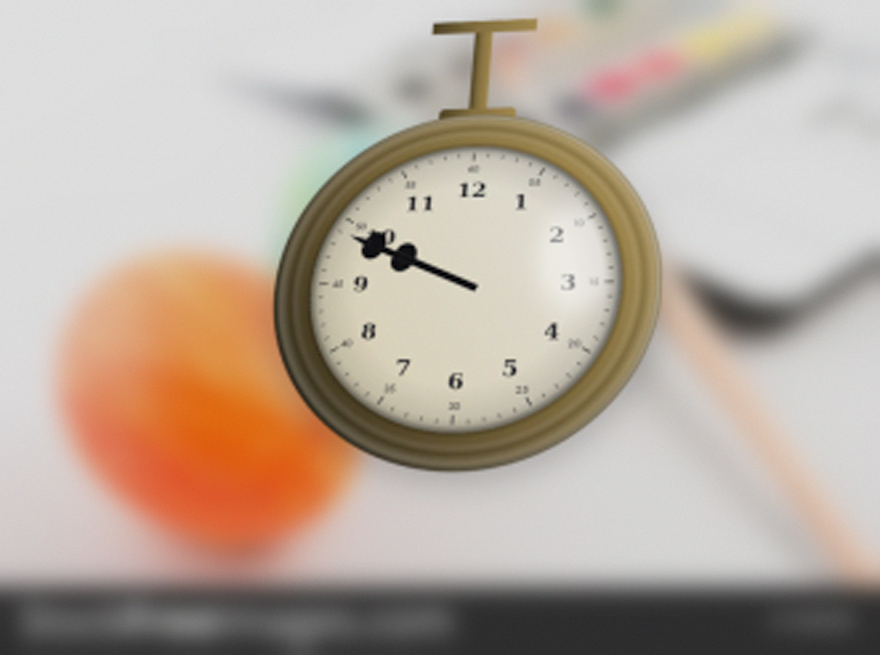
**9:49**
